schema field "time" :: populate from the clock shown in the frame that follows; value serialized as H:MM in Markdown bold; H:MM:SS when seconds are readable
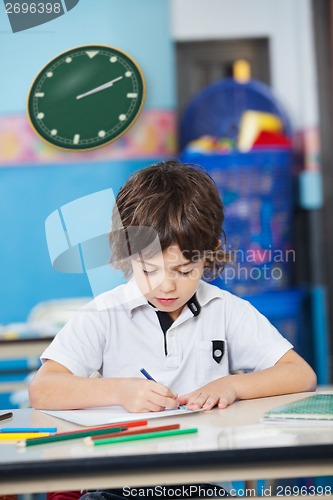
**2:10**
